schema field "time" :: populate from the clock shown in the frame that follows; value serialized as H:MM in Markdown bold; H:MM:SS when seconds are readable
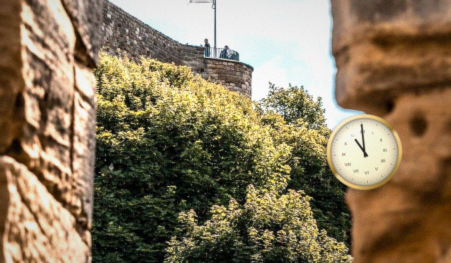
**11:00**
